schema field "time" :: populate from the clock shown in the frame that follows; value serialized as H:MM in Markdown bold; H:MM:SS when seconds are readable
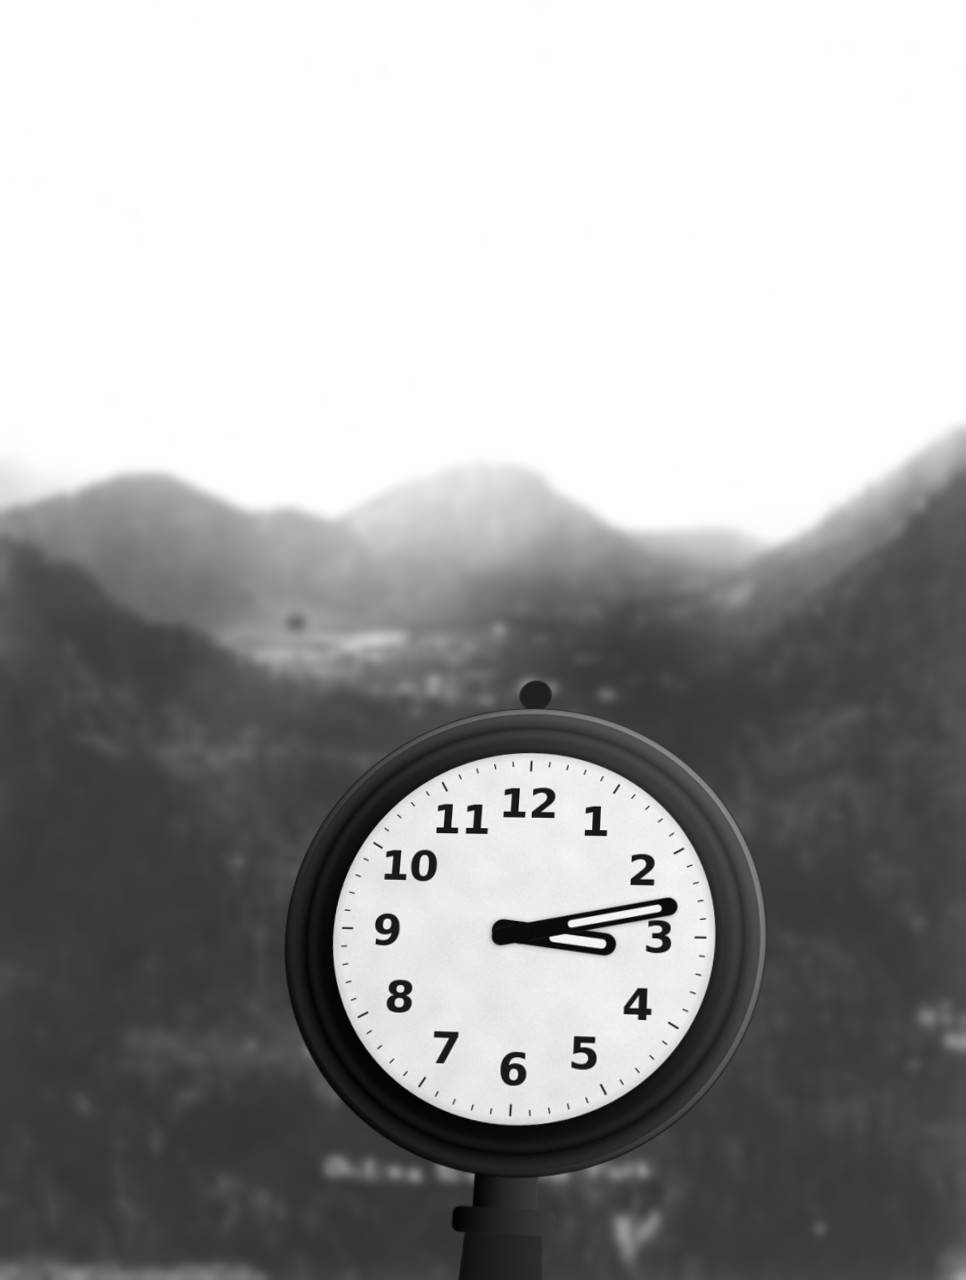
**3:13**
